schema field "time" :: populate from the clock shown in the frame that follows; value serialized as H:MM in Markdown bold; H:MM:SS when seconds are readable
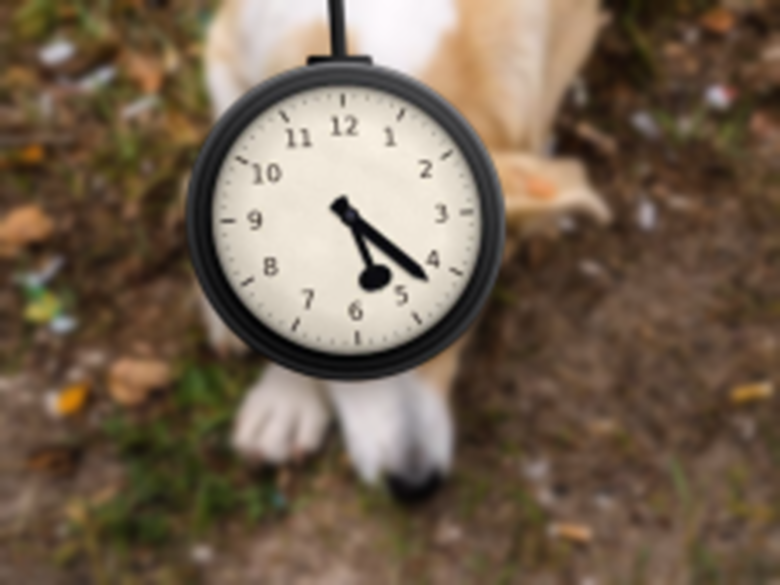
**5:22**
